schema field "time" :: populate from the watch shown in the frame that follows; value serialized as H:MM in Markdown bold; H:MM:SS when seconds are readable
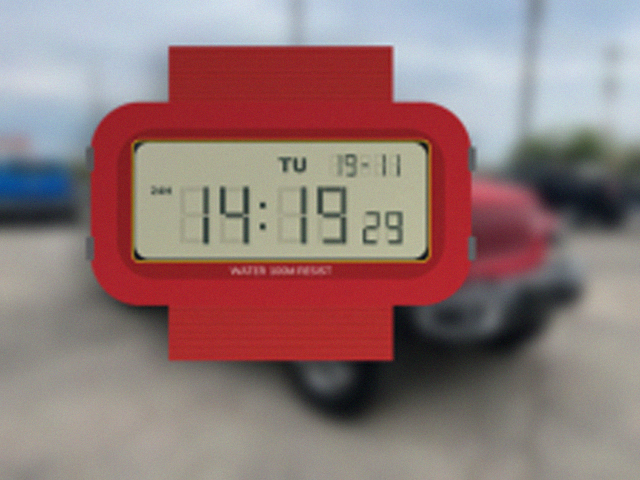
**14:19:29**
